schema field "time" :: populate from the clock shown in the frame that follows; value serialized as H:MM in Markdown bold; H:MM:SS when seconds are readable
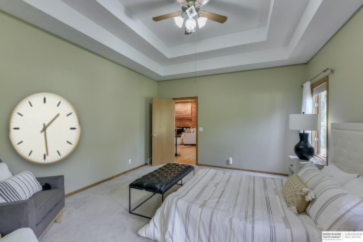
**1:29**
